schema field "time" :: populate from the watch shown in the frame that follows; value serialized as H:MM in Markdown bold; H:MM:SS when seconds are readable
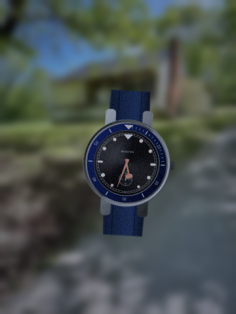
**5:33**
